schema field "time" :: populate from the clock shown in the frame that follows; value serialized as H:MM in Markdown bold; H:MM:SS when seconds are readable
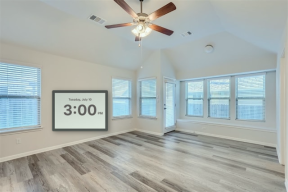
**3:00**
